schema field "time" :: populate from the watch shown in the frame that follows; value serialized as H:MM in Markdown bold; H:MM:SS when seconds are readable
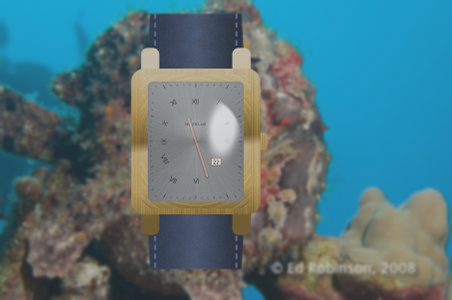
**11:27**
